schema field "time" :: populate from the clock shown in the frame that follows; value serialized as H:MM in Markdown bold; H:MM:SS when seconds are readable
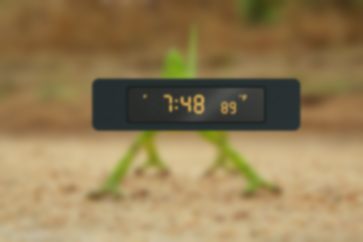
**7:48**
